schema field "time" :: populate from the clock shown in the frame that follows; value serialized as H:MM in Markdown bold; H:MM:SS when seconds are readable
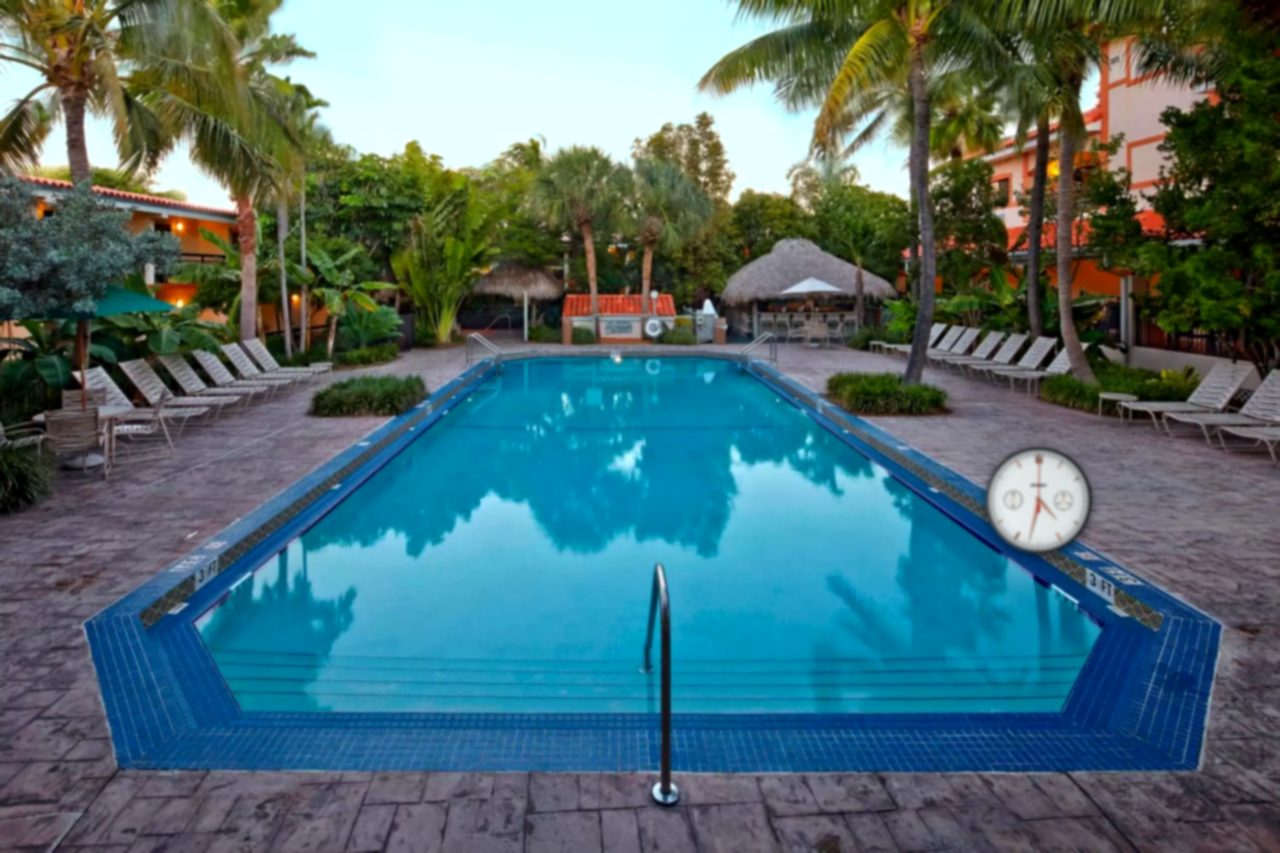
**4:32**
